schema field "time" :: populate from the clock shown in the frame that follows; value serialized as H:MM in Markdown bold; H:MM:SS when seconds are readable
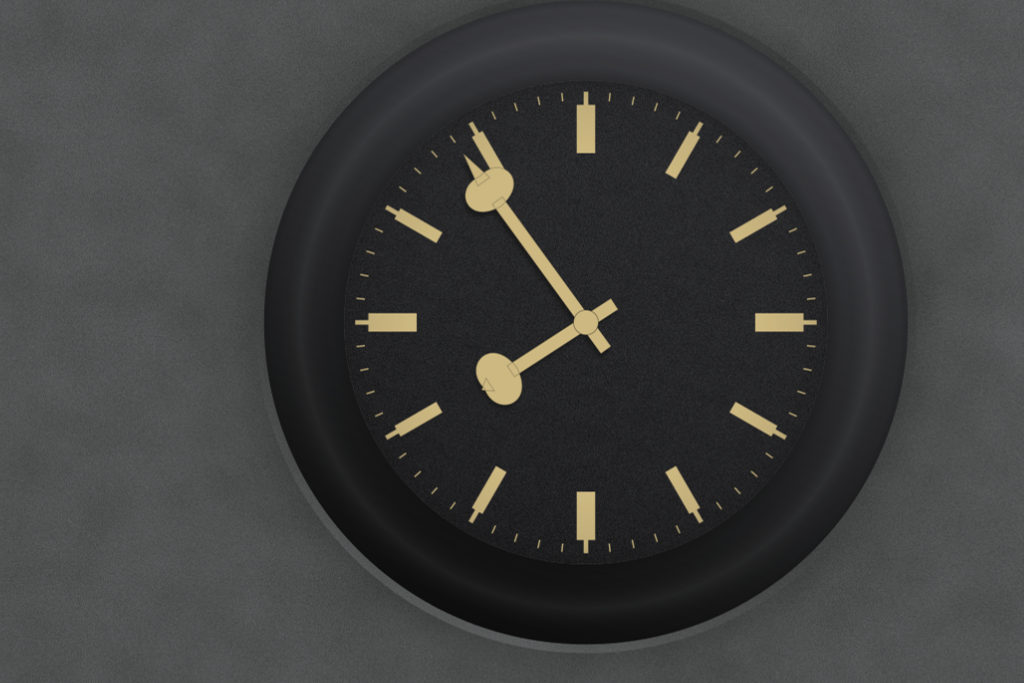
**7:54**
